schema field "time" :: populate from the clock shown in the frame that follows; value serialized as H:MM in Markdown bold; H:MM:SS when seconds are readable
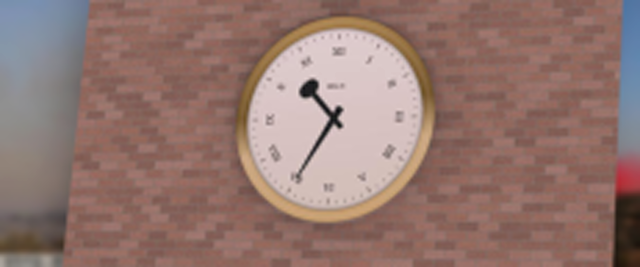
**10:35**
